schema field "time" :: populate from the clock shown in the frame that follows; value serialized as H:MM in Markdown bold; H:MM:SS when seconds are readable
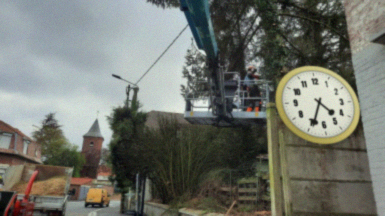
**4:34**
